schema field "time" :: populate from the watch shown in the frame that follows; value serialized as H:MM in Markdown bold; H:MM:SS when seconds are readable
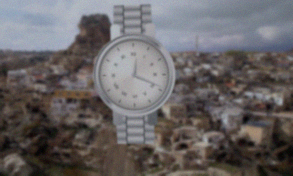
**12:19**
